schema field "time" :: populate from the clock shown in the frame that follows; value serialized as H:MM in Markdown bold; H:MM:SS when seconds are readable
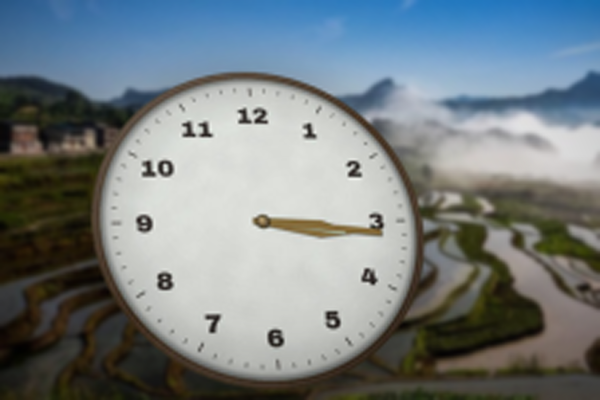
**3:16**
